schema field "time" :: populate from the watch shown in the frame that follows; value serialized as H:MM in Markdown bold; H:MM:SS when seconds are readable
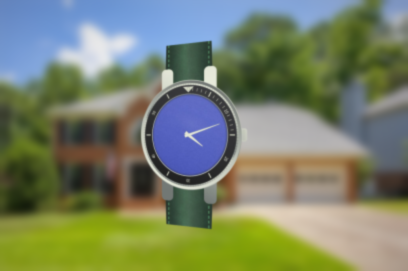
**4:12**
